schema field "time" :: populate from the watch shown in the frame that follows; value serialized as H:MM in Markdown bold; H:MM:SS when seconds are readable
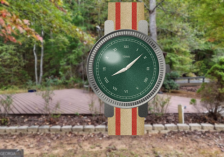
**8:08**
